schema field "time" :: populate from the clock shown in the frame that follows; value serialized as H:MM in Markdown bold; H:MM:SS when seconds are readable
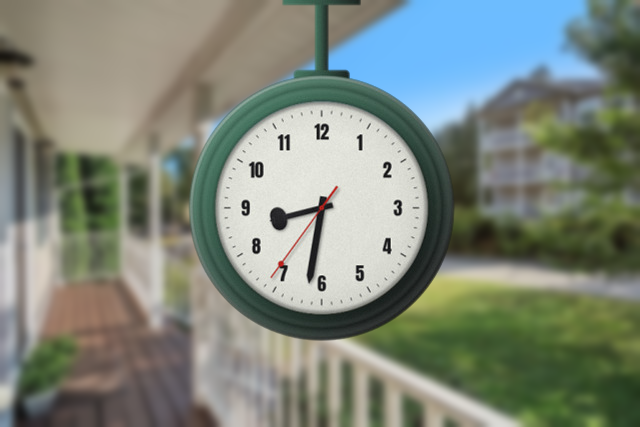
**8:31:36**
